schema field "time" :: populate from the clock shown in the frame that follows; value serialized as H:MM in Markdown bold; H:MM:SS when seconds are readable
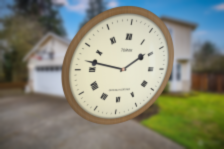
**1:47**
